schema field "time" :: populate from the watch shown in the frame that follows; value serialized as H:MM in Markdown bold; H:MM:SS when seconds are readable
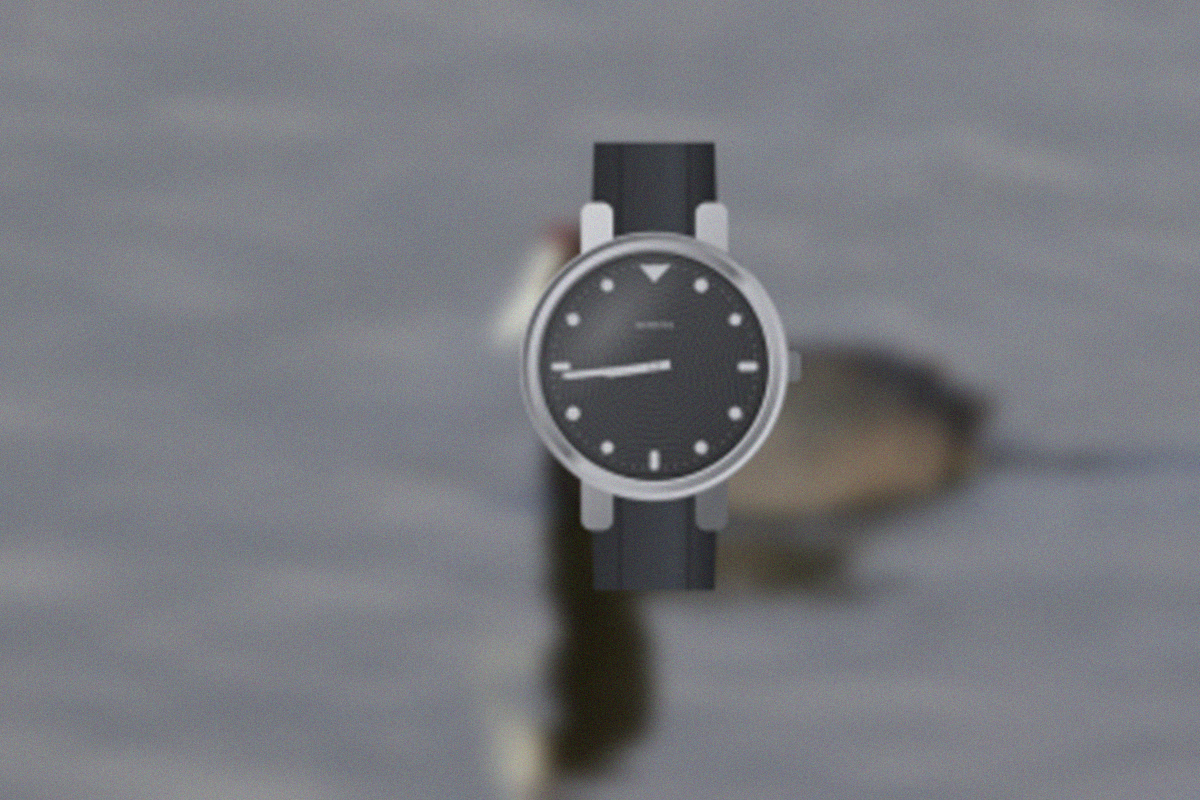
**8:44**
